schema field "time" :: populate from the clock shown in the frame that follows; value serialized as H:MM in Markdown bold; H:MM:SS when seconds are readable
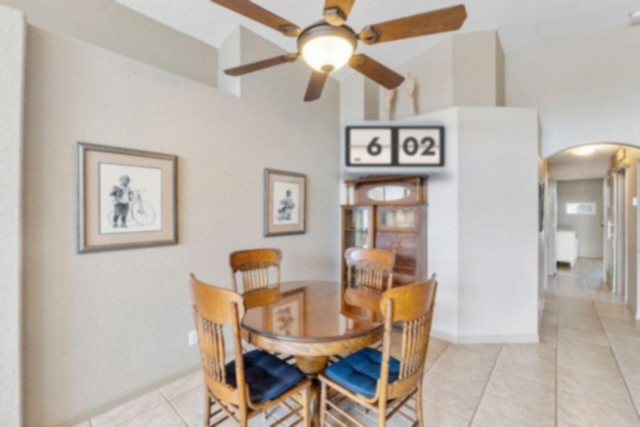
**6:02**
